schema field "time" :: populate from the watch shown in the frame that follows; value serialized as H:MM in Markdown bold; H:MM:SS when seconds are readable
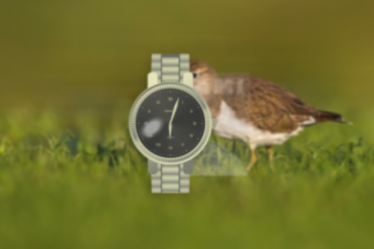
**6:03**
